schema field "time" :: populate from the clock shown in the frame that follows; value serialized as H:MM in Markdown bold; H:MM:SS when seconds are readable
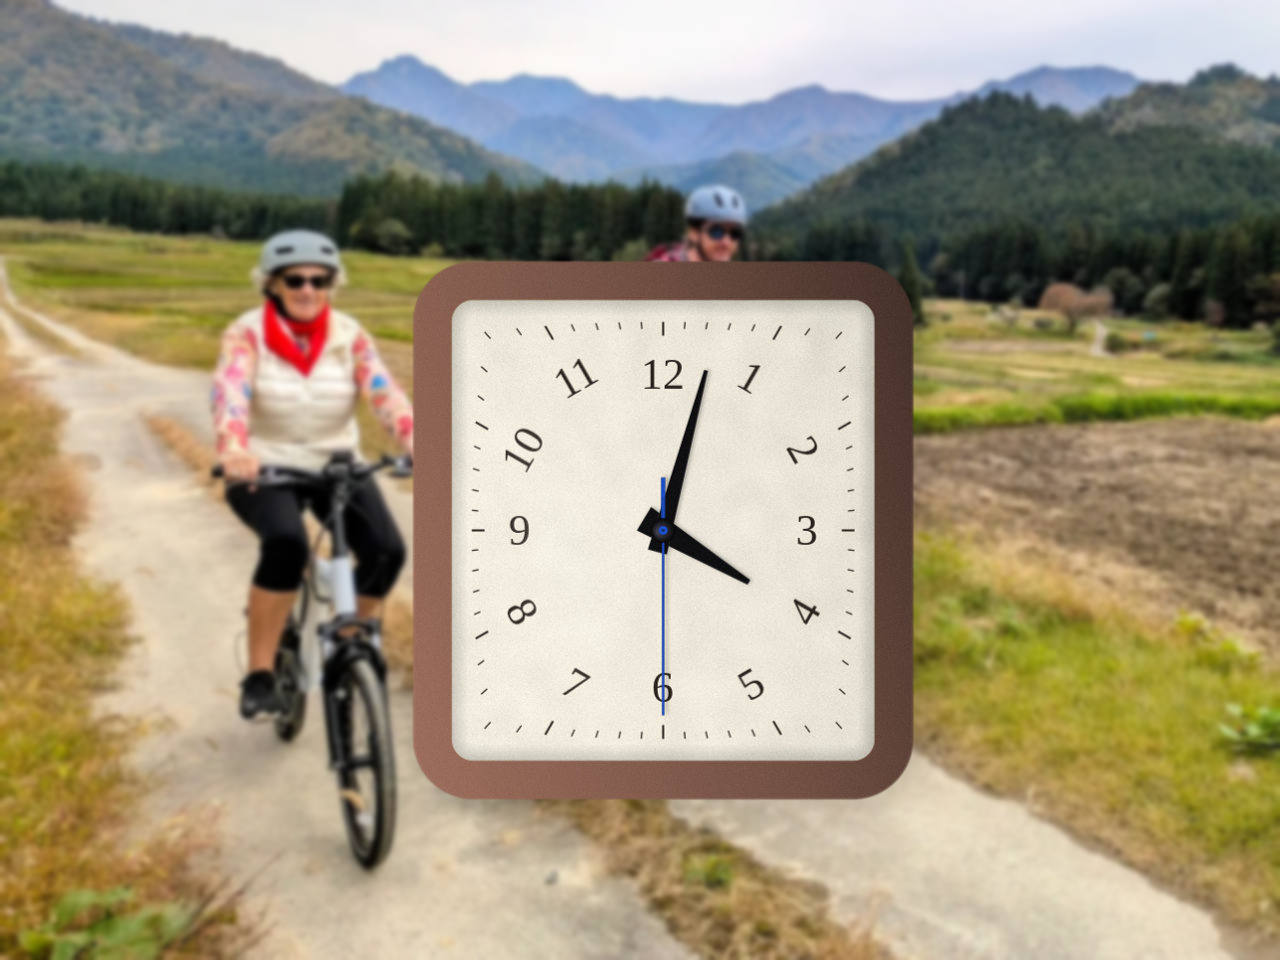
**4:02:30**
